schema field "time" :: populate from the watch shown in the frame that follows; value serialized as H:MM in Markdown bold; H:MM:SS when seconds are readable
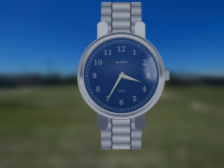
**3:35**
